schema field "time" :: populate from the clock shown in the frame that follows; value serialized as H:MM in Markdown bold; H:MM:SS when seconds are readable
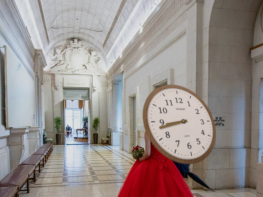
**8:43**
